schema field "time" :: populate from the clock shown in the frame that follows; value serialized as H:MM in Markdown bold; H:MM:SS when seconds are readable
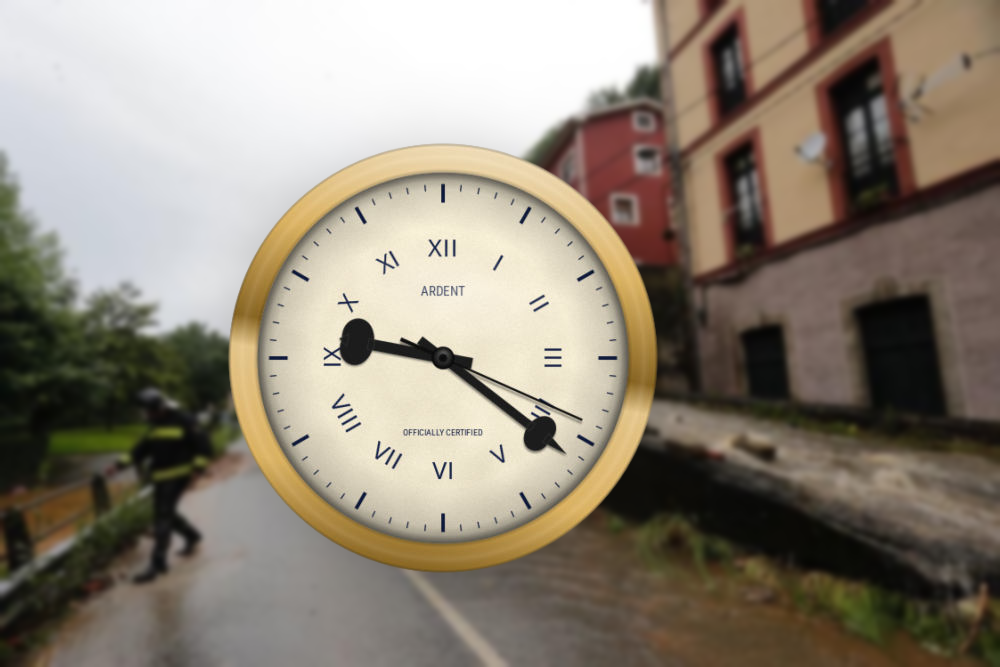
**9:21:19**
